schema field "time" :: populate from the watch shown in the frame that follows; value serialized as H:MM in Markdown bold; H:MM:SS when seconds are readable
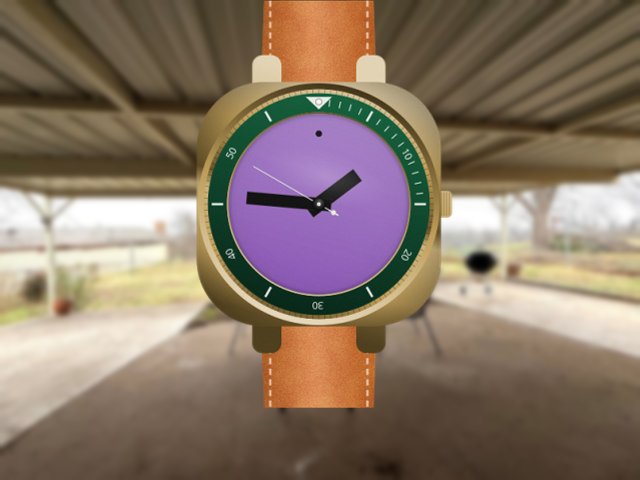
**1:45:50**
